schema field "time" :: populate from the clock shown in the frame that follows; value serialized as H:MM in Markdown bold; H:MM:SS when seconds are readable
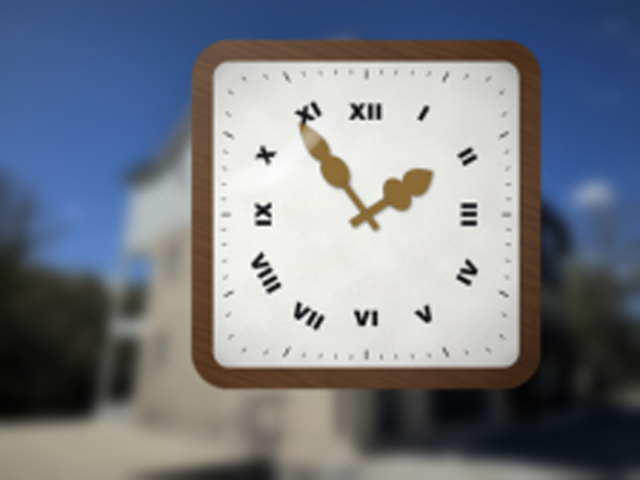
**1:54**
